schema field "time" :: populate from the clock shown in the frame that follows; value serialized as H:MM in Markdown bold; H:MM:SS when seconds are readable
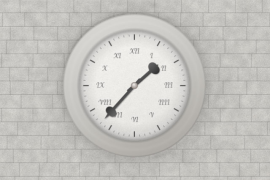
**1:37**
